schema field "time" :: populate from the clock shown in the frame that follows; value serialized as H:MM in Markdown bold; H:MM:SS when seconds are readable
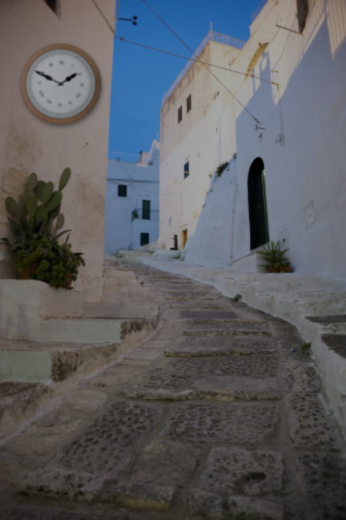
**1:49**
